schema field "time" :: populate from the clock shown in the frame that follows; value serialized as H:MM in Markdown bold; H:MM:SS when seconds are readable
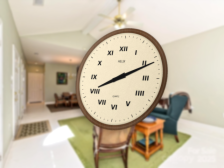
**8:11**
